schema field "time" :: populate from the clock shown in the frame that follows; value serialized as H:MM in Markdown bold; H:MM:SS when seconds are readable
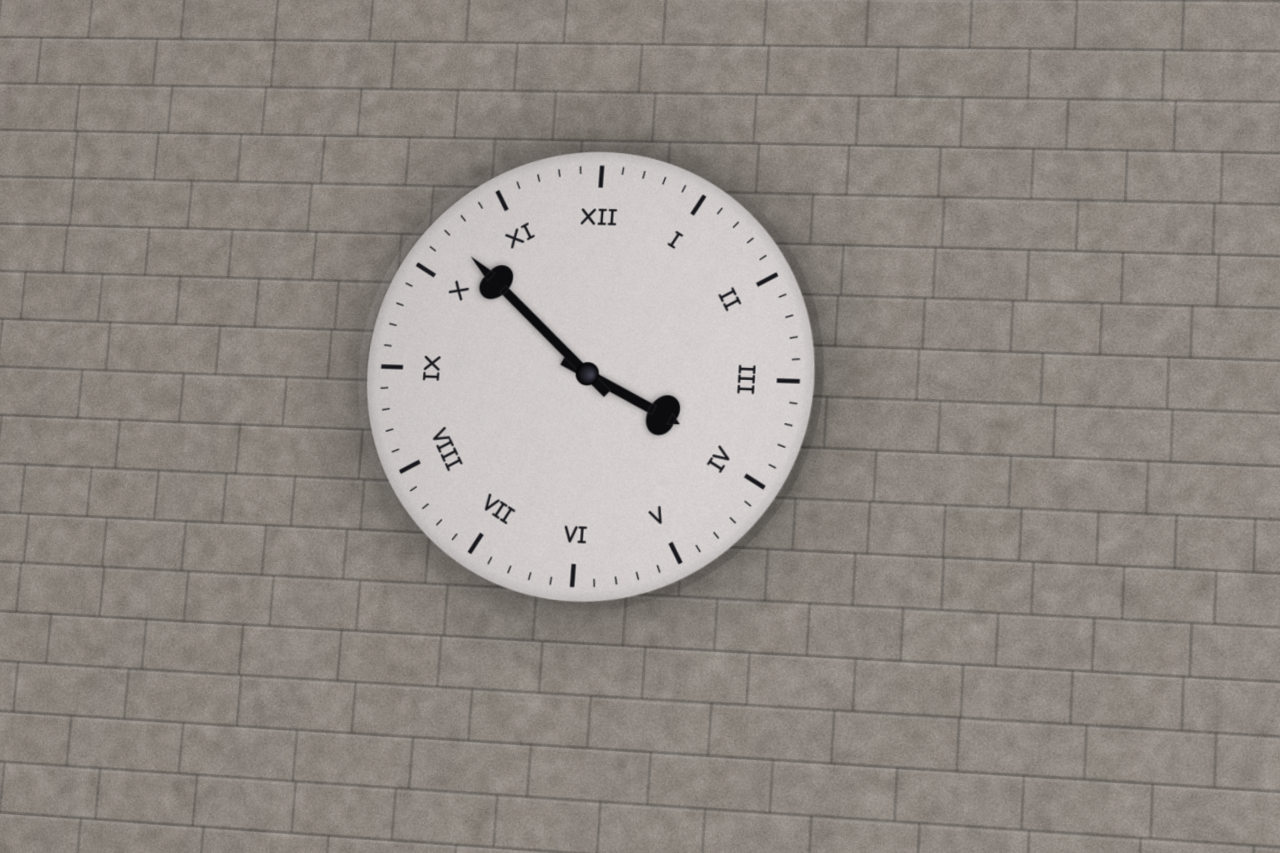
**3:52**
